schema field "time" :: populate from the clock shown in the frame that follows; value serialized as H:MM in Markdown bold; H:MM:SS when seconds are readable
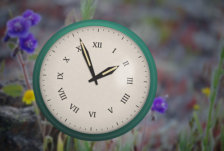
**1:56**
